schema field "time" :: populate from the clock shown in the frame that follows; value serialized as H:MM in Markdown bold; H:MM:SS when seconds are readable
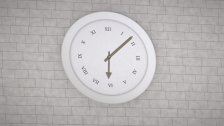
**6:08**
